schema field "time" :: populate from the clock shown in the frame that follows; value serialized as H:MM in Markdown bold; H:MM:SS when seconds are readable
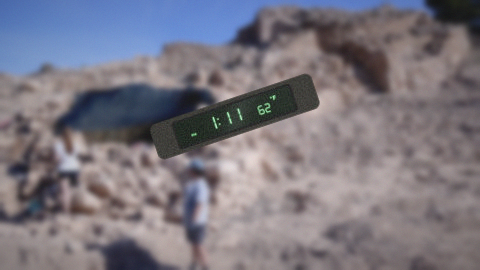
**1:11**
